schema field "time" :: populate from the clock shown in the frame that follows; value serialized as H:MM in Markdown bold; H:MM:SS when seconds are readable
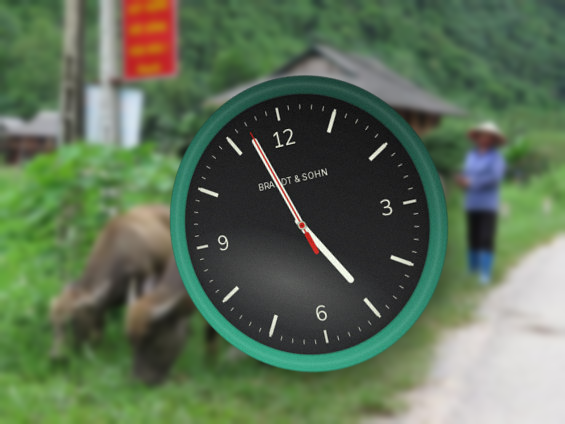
**4:56:57**
